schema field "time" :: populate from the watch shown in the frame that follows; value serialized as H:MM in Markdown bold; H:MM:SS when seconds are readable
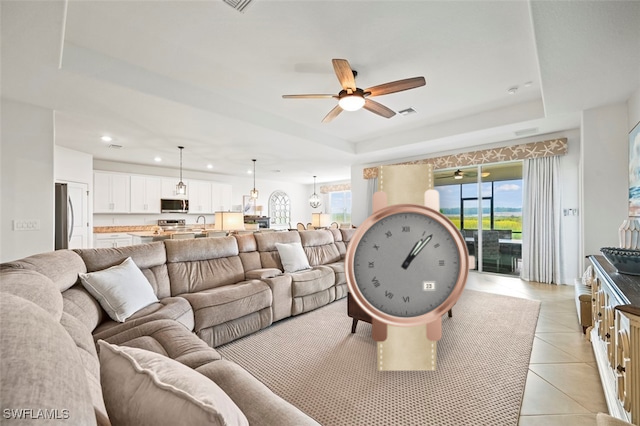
**1:07**
